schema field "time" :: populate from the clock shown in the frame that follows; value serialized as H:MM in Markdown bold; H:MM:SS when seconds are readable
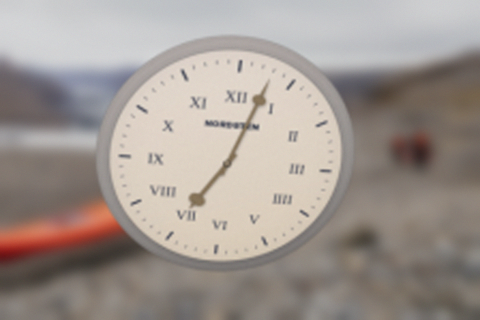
**7:03**
